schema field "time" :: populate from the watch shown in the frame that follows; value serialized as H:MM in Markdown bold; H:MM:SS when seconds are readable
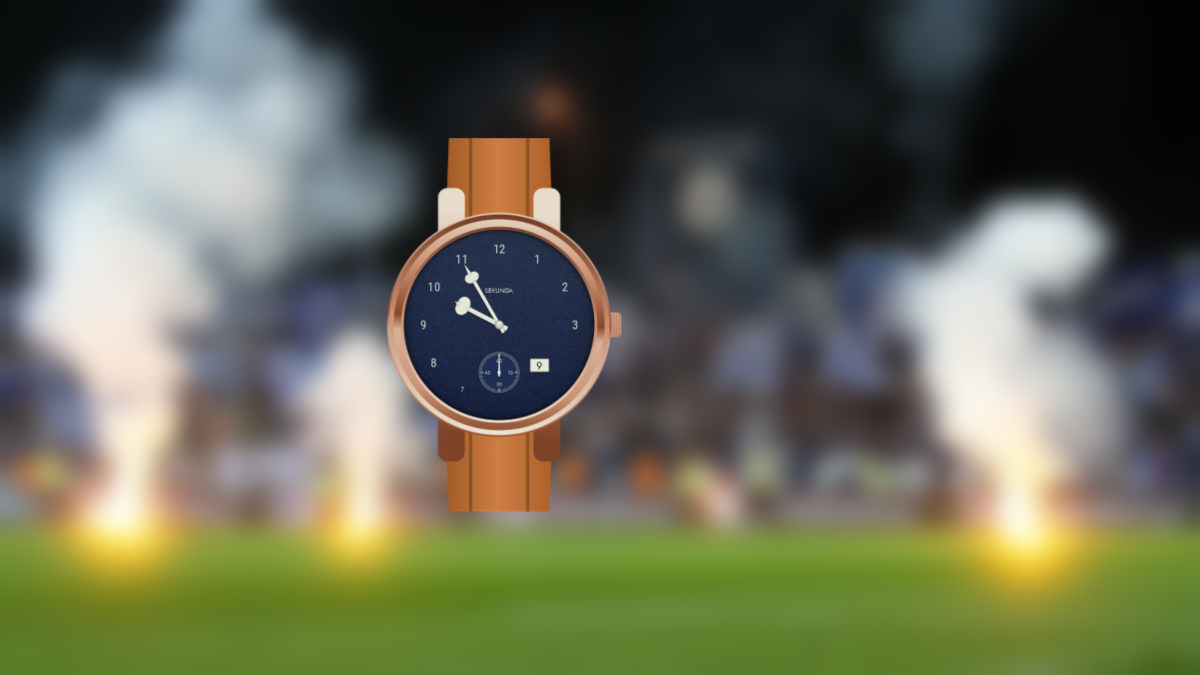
**9:55**
